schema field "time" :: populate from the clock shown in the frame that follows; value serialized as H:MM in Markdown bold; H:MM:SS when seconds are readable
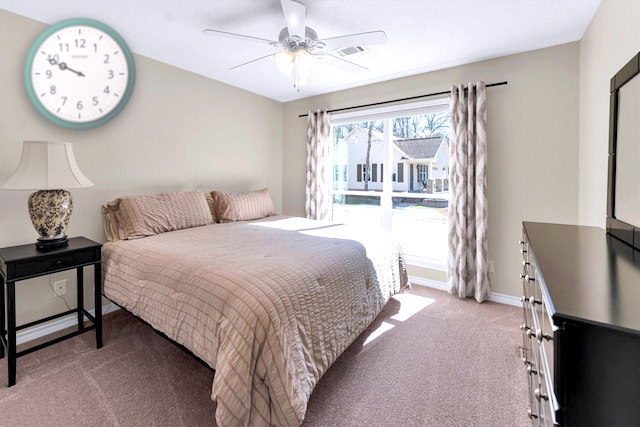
**9:49**
